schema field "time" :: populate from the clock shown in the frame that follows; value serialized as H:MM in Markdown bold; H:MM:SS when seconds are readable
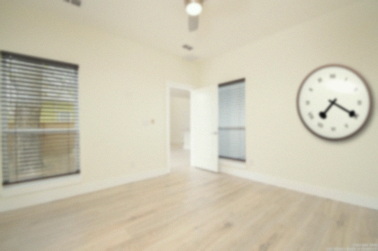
**7:20**
